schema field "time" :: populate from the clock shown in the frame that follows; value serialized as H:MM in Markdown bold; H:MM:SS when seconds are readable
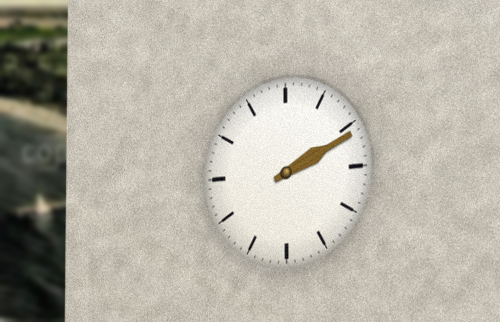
**2:11**
